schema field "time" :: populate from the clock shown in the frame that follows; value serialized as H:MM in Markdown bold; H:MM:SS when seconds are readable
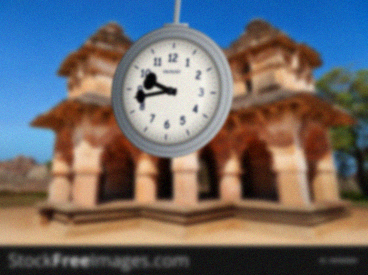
**9:43**
